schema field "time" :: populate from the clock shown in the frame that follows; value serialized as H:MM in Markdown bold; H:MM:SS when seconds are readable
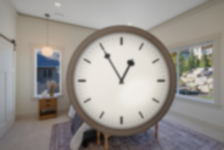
**12:55**
